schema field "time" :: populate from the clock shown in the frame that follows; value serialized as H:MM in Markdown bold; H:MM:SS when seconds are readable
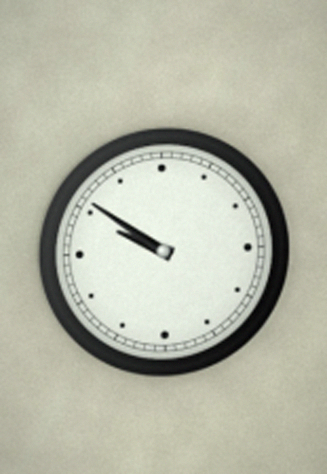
**9:51**
